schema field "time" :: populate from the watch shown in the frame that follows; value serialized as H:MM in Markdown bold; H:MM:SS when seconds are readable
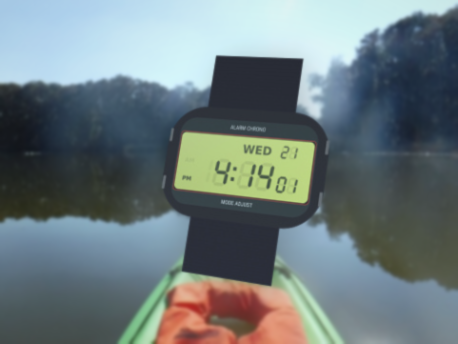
**4:14:01**
